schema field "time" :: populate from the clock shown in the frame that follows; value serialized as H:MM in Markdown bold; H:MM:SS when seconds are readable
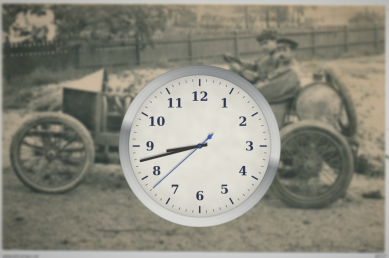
**8:42:38**
